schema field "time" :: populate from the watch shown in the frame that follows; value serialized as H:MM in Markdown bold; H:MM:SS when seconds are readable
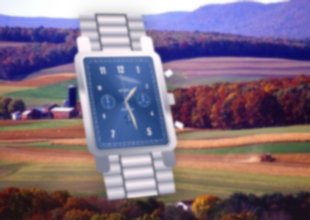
**1:28**
